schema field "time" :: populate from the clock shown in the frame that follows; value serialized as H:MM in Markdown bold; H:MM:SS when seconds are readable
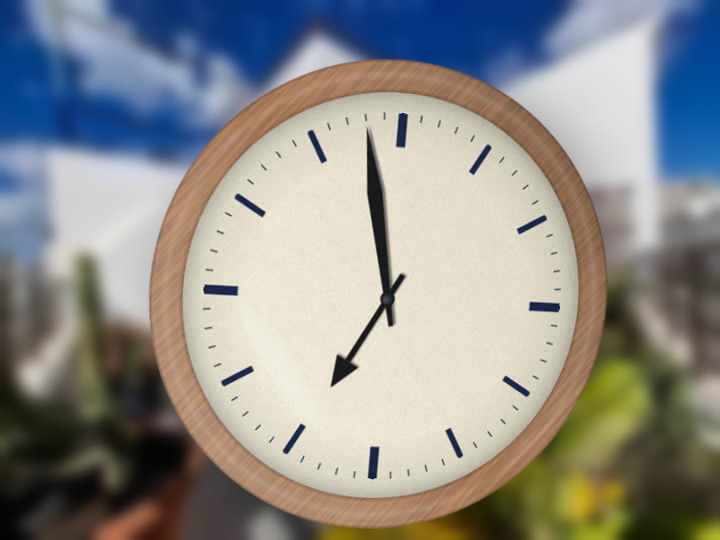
**6:58**
